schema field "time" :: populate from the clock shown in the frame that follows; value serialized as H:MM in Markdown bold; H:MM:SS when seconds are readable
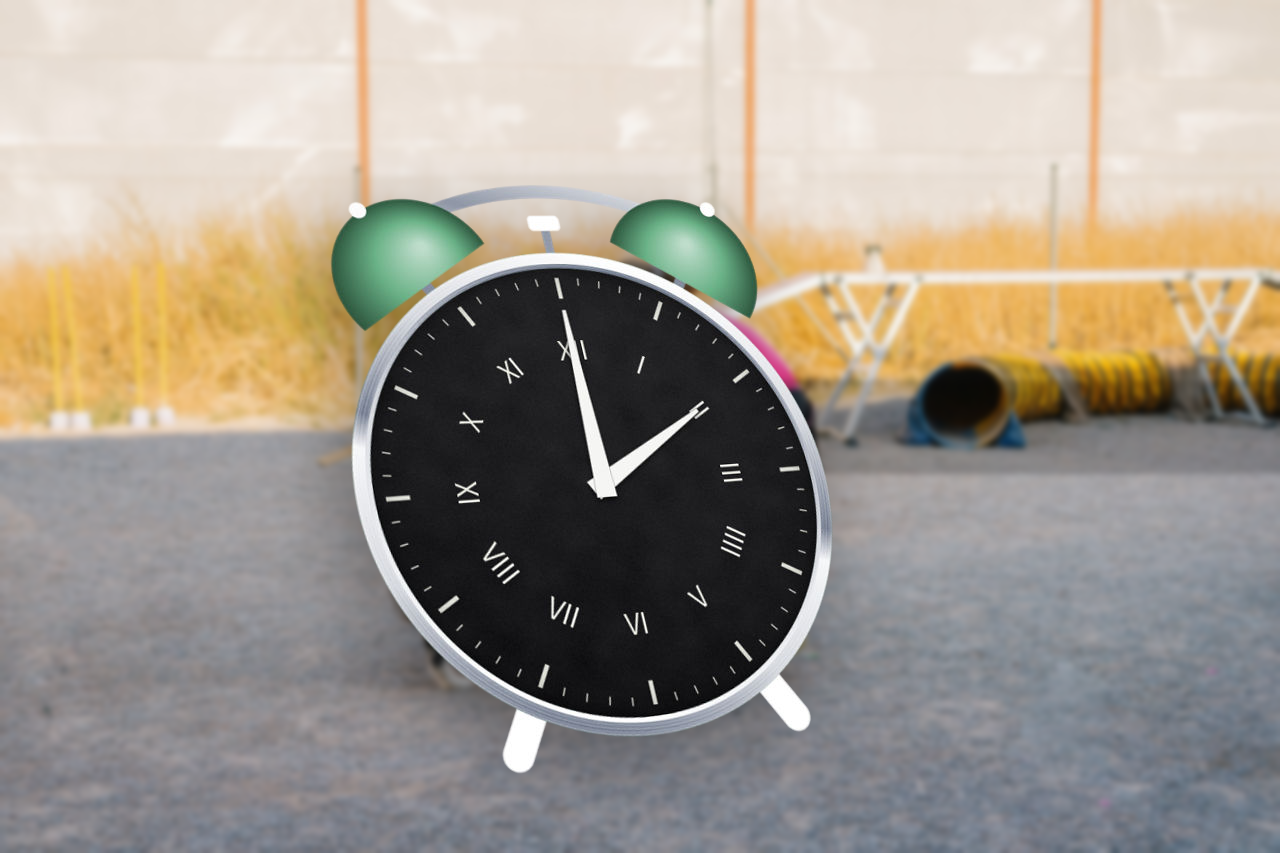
**2:00**
